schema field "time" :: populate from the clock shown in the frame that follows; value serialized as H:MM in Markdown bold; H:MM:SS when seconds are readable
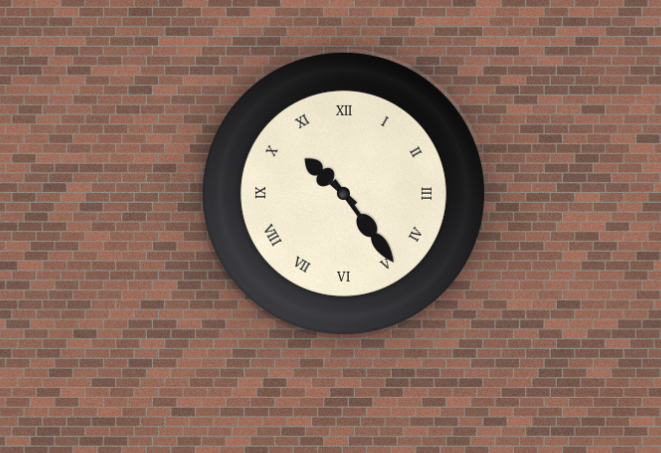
**10:24**
